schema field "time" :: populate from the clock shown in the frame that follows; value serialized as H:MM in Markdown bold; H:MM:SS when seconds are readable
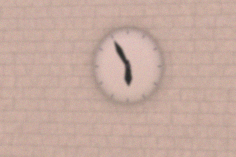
**5:55**
